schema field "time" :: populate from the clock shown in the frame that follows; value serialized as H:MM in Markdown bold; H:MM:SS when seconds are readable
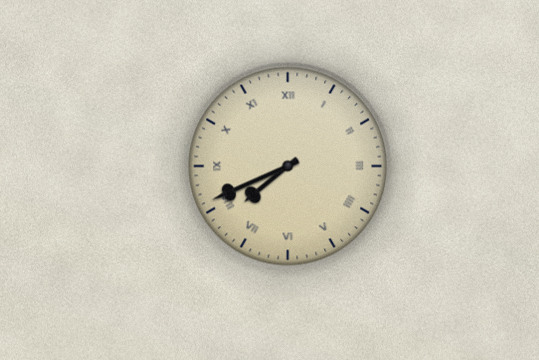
**7:41**
